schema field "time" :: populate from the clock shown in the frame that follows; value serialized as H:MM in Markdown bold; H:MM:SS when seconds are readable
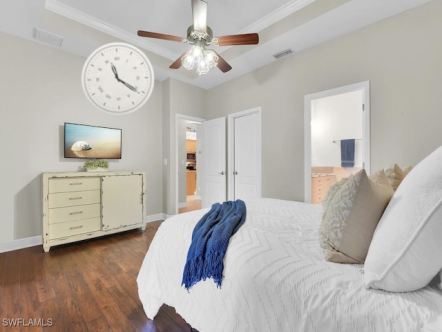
**11:21**
